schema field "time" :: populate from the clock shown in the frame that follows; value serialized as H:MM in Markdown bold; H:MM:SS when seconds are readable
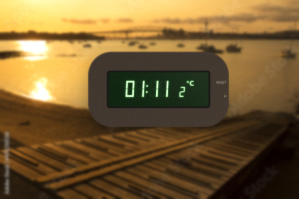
**1:11**
